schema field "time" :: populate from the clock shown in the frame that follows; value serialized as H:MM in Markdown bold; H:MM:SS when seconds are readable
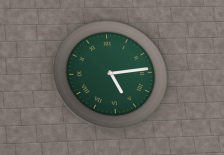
**5:14**
